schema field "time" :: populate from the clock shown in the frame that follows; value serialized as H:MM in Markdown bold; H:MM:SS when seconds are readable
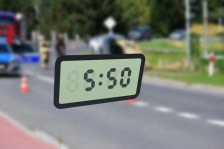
**5:50**
